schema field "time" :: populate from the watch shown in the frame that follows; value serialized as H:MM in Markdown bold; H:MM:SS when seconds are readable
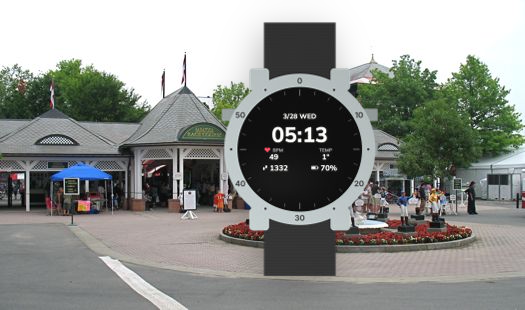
**5:13**
